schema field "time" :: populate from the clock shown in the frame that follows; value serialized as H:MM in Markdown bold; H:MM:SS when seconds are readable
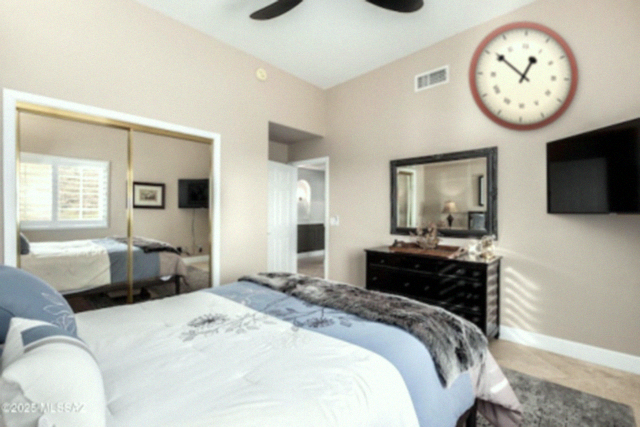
**12:51**
